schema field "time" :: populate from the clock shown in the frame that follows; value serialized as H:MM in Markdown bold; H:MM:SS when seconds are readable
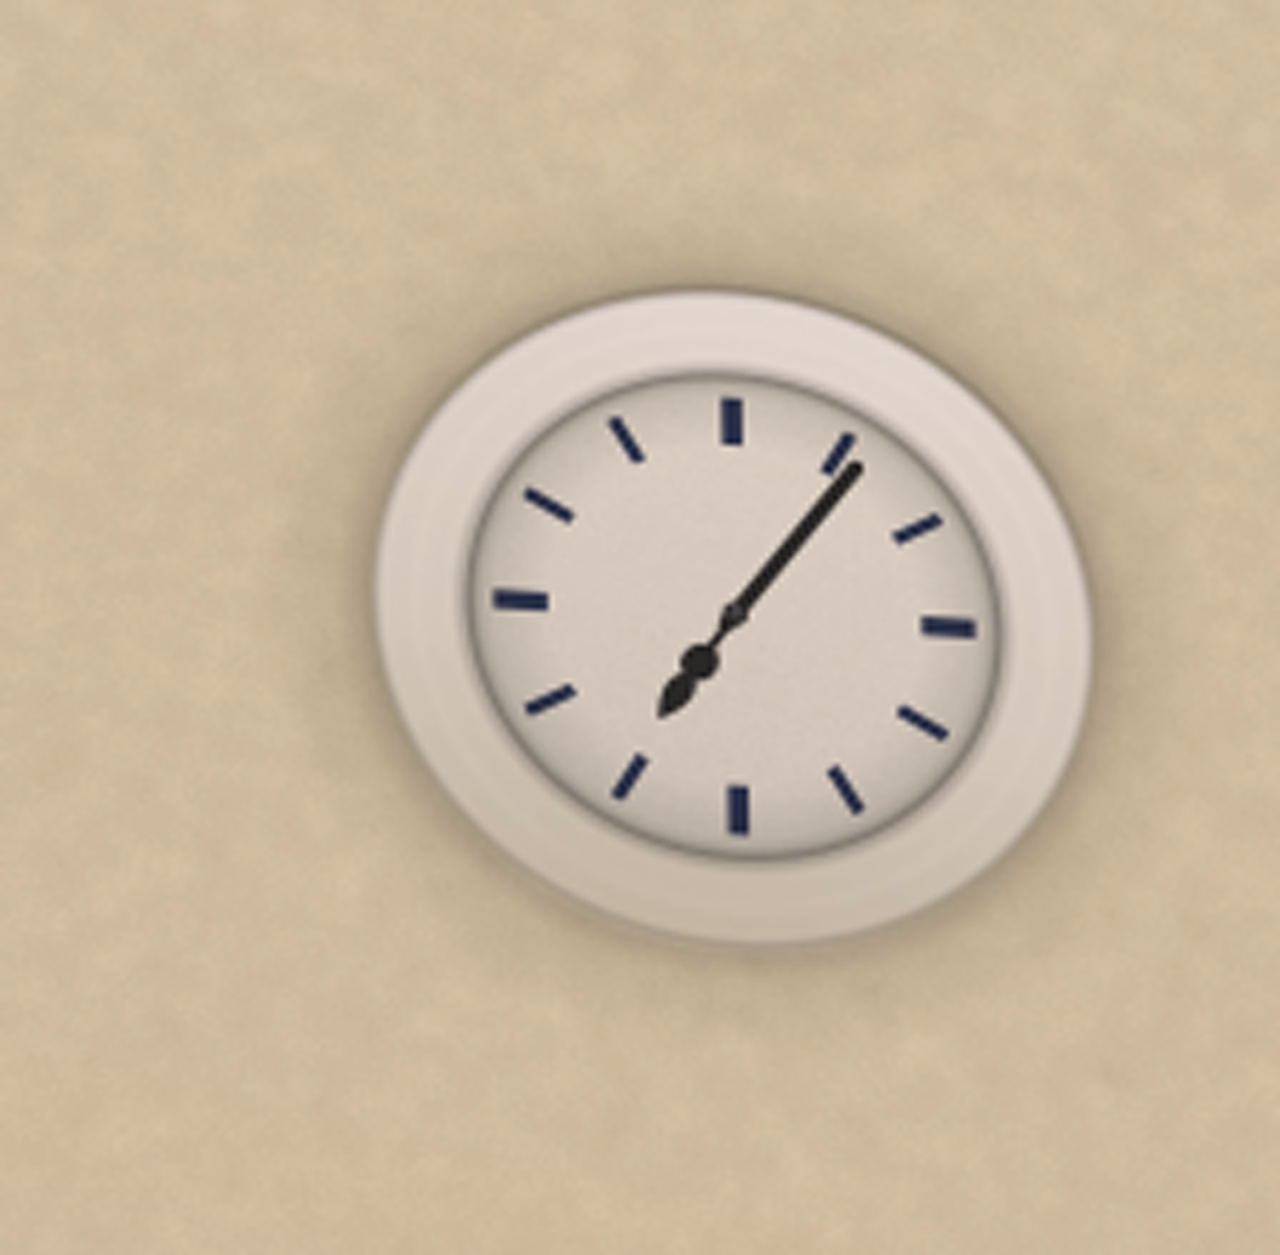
**7:06**
